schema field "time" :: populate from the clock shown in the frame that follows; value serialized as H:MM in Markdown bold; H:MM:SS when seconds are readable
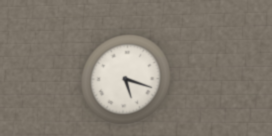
**5:18**
